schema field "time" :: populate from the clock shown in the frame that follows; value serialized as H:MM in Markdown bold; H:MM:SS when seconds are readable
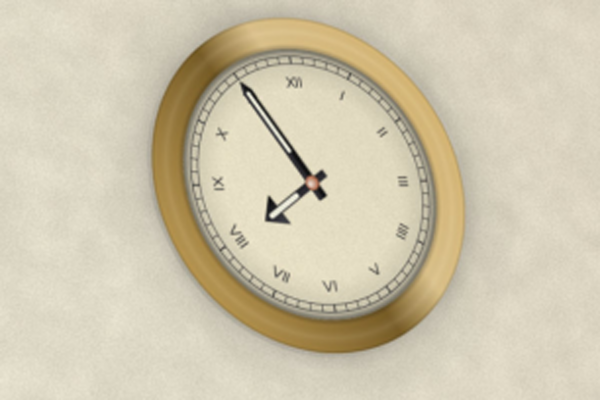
**7:55**
